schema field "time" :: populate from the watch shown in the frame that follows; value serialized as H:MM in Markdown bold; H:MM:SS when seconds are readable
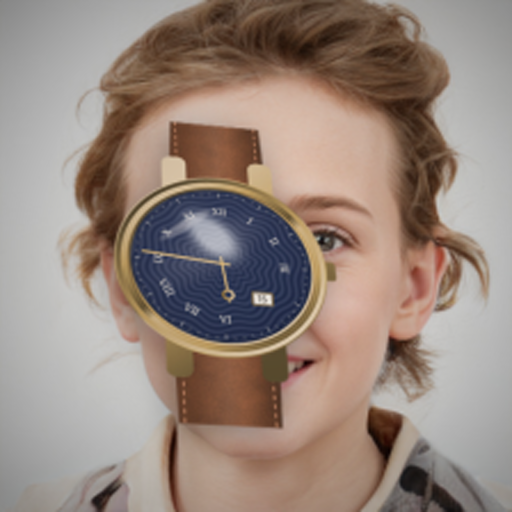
**5:46**
